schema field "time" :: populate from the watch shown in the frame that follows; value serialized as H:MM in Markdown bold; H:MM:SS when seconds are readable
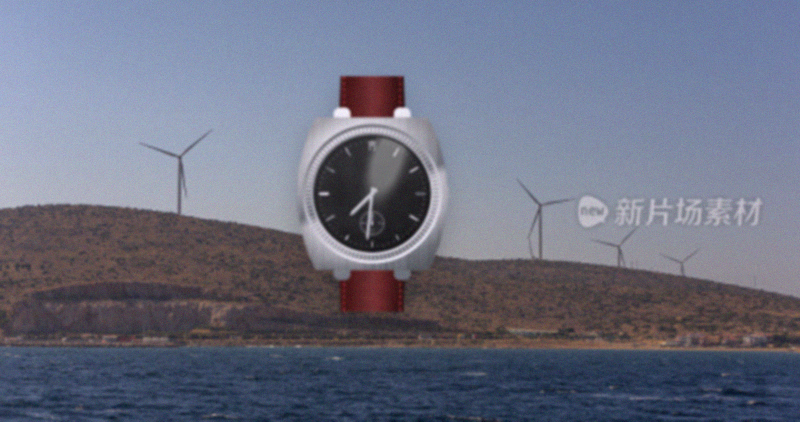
**7:31**
